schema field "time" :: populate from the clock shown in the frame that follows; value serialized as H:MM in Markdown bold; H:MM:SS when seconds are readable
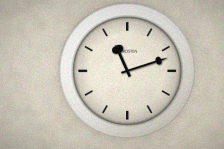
**11:12**
